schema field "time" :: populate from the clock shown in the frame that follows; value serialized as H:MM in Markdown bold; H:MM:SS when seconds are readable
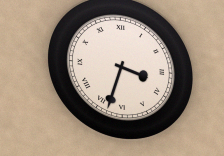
**3:33**
